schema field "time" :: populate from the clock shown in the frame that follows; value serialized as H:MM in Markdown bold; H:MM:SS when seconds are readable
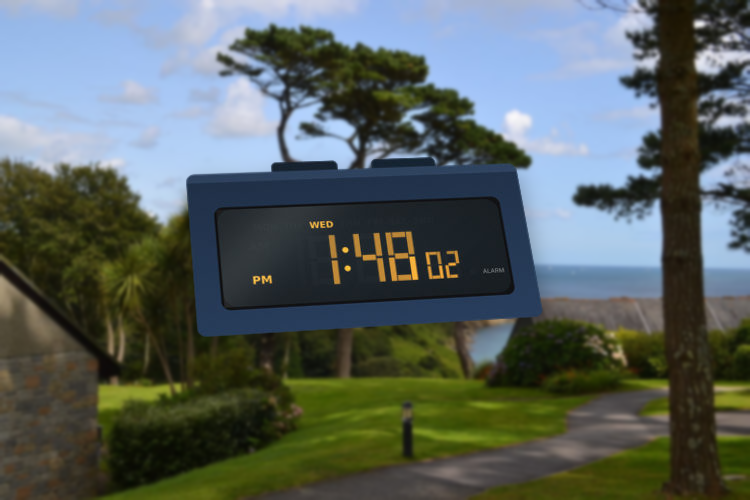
**1:48:02**
